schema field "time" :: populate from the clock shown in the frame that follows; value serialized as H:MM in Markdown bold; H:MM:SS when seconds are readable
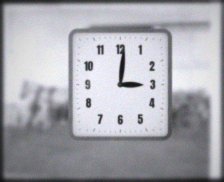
**3:01**
